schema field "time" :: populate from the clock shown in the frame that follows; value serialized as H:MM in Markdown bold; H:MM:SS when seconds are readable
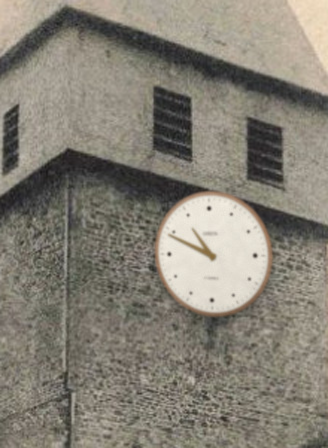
**10:49**
